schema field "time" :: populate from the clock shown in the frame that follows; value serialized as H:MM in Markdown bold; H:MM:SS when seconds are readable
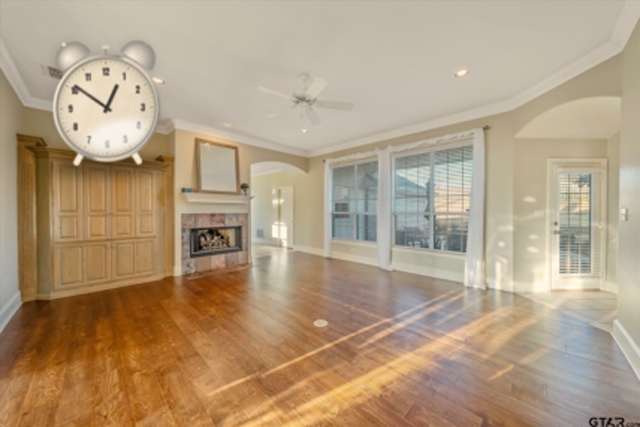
**12:51**
